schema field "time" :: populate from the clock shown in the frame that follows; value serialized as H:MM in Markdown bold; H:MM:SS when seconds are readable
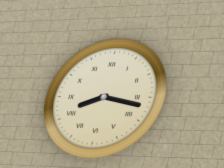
**8:17**
